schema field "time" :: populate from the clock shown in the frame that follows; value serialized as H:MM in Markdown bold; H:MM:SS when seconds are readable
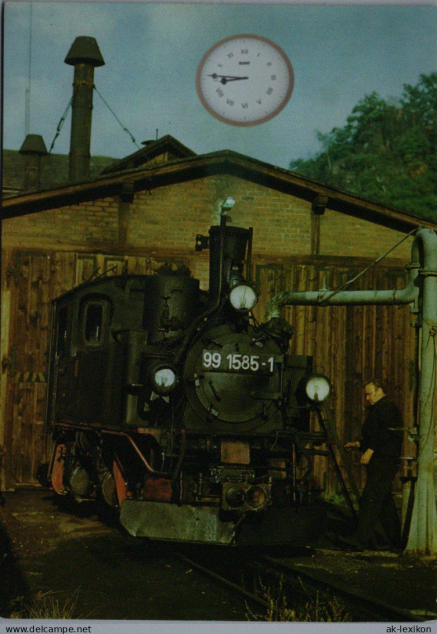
**8:46**
